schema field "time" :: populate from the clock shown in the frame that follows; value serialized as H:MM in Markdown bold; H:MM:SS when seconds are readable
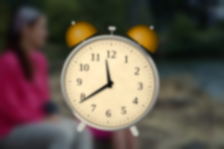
**11:39**
